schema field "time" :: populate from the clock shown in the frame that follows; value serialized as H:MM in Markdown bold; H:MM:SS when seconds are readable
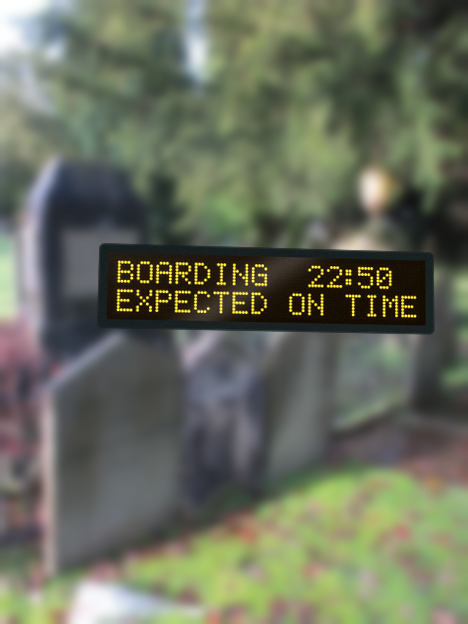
**22:50**
